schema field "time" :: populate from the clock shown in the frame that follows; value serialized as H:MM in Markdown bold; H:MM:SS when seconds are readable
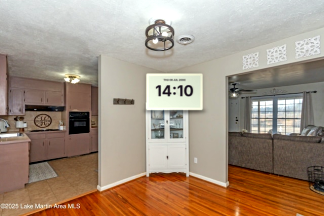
**14:10**
